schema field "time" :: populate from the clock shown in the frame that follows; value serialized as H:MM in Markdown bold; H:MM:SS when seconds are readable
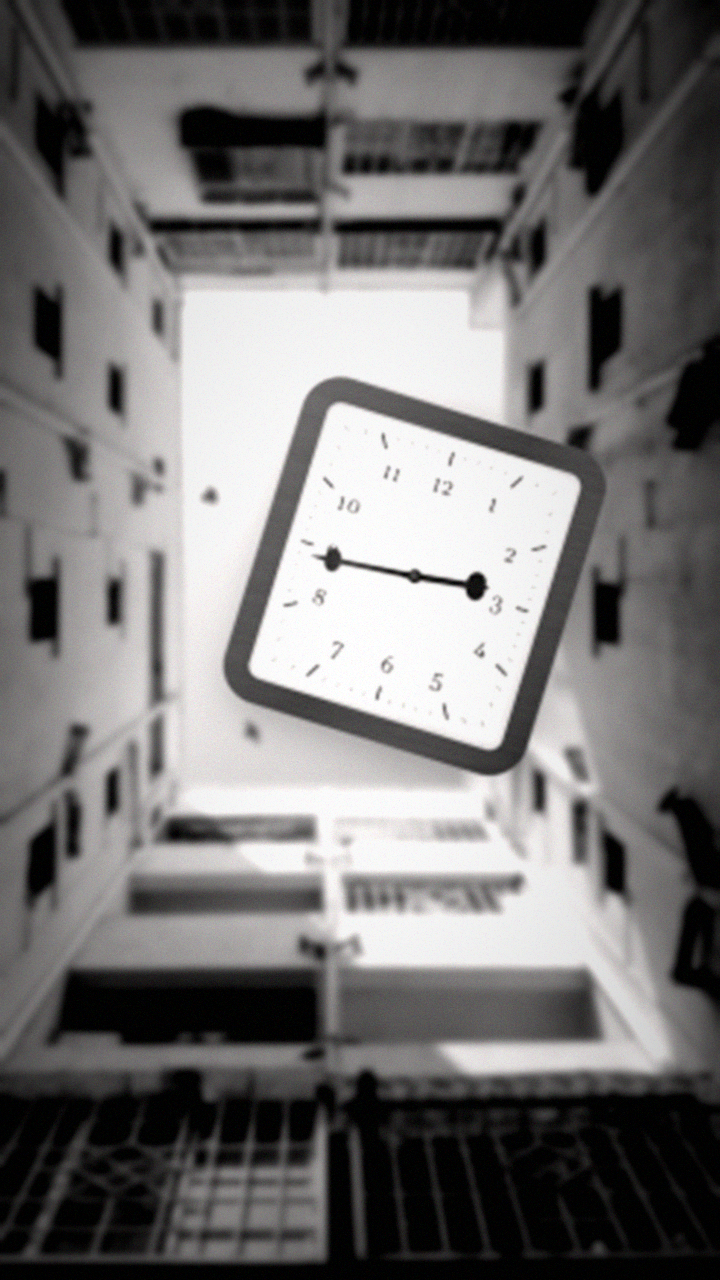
**2:44**
